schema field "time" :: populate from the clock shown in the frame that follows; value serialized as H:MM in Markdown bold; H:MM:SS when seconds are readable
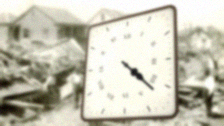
**4:22**
